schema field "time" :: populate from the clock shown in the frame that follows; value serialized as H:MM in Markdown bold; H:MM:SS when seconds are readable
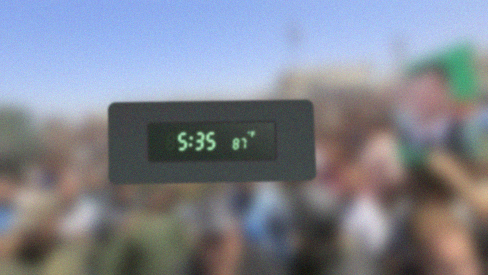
**5:35**
